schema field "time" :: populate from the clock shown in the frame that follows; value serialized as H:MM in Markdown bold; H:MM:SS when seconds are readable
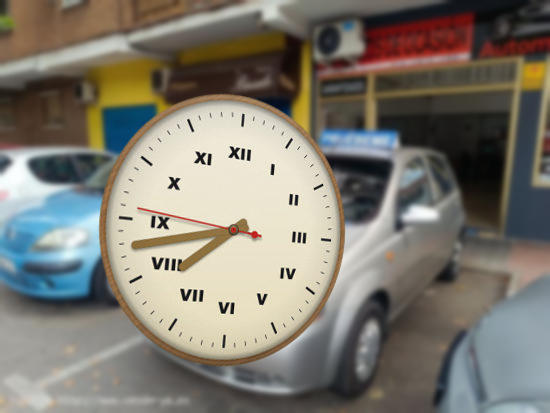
**7:42:46**
